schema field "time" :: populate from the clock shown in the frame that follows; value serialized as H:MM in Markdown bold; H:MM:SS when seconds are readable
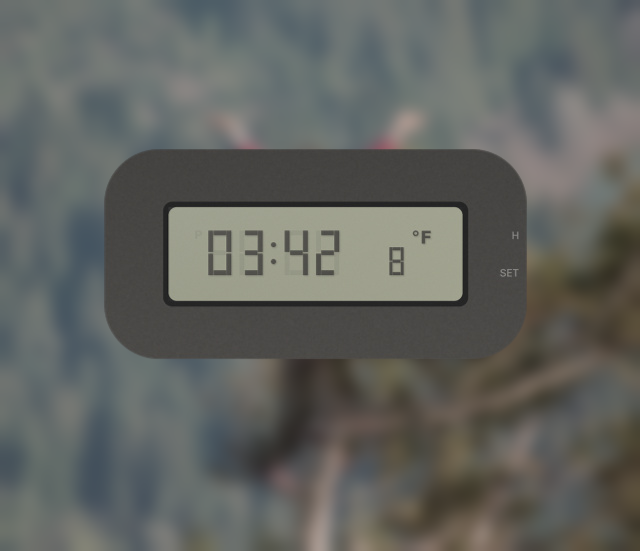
**3:42**
